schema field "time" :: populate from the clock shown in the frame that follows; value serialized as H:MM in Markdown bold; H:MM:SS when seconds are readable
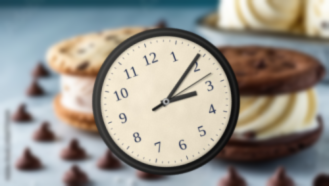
**3:09:13**
